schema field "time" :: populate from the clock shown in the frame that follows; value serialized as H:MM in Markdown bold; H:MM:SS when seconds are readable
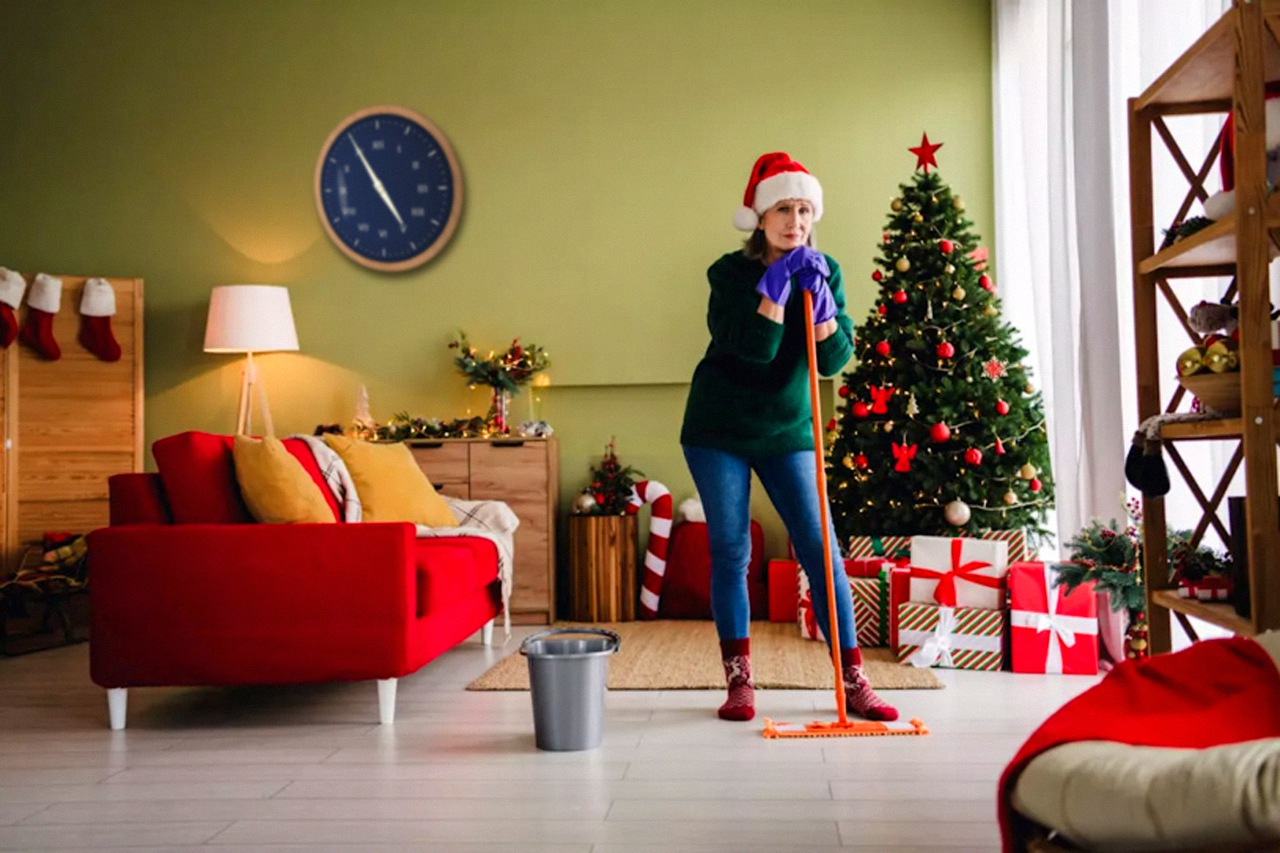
**4:55**
